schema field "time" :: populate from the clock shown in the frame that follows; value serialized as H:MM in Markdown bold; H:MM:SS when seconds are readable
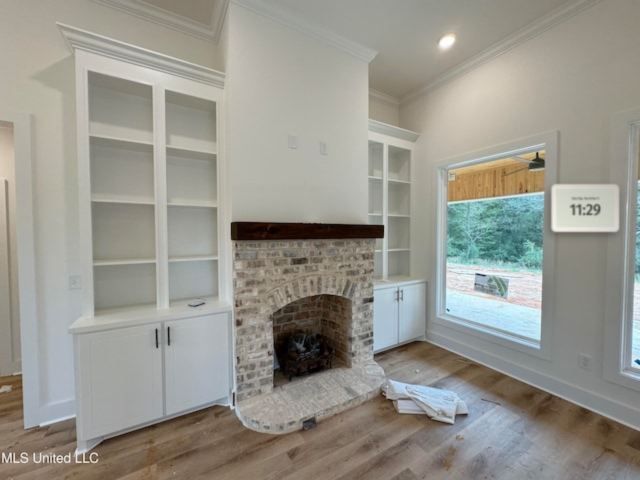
**11:29**
